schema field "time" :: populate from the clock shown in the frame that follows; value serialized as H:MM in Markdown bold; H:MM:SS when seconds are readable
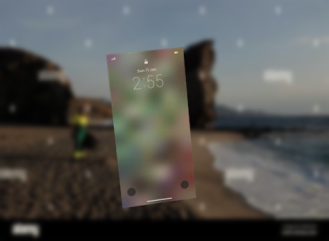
**2:55**
